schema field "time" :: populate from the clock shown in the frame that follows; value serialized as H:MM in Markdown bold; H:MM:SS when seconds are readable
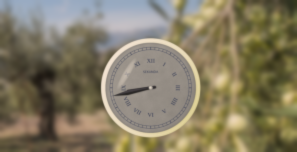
**8:43**
